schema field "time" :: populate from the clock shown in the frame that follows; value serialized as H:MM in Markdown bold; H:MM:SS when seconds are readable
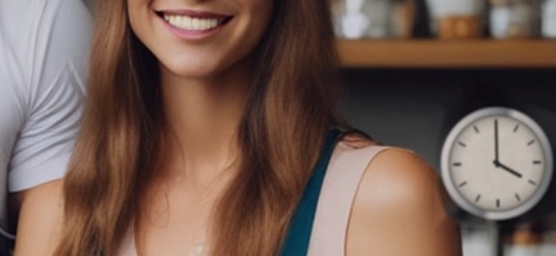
**4:00**
